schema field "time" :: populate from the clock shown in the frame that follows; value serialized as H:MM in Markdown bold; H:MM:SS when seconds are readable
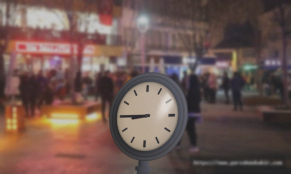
**8:45**
